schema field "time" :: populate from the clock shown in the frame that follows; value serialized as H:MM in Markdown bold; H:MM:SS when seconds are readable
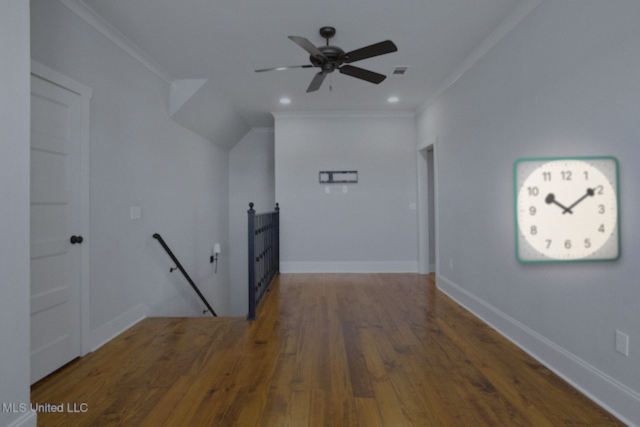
**10:09**
